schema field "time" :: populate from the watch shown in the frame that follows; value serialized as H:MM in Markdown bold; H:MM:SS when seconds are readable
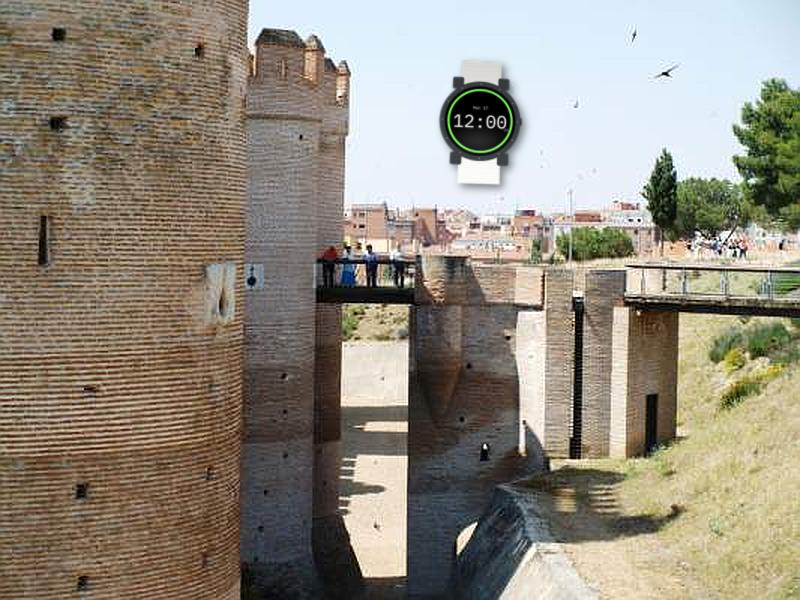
**12:00**
